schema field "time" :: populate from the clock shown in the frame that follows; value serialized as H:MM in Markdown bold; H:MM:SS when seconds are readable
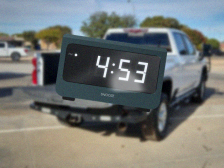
**4:53**
